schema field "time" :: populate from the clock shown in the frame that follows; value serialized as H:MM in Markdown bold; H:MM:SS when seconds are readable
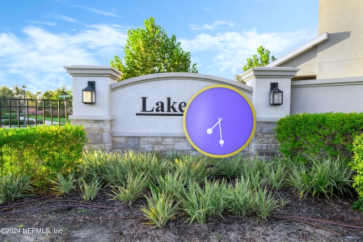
**7:29**
